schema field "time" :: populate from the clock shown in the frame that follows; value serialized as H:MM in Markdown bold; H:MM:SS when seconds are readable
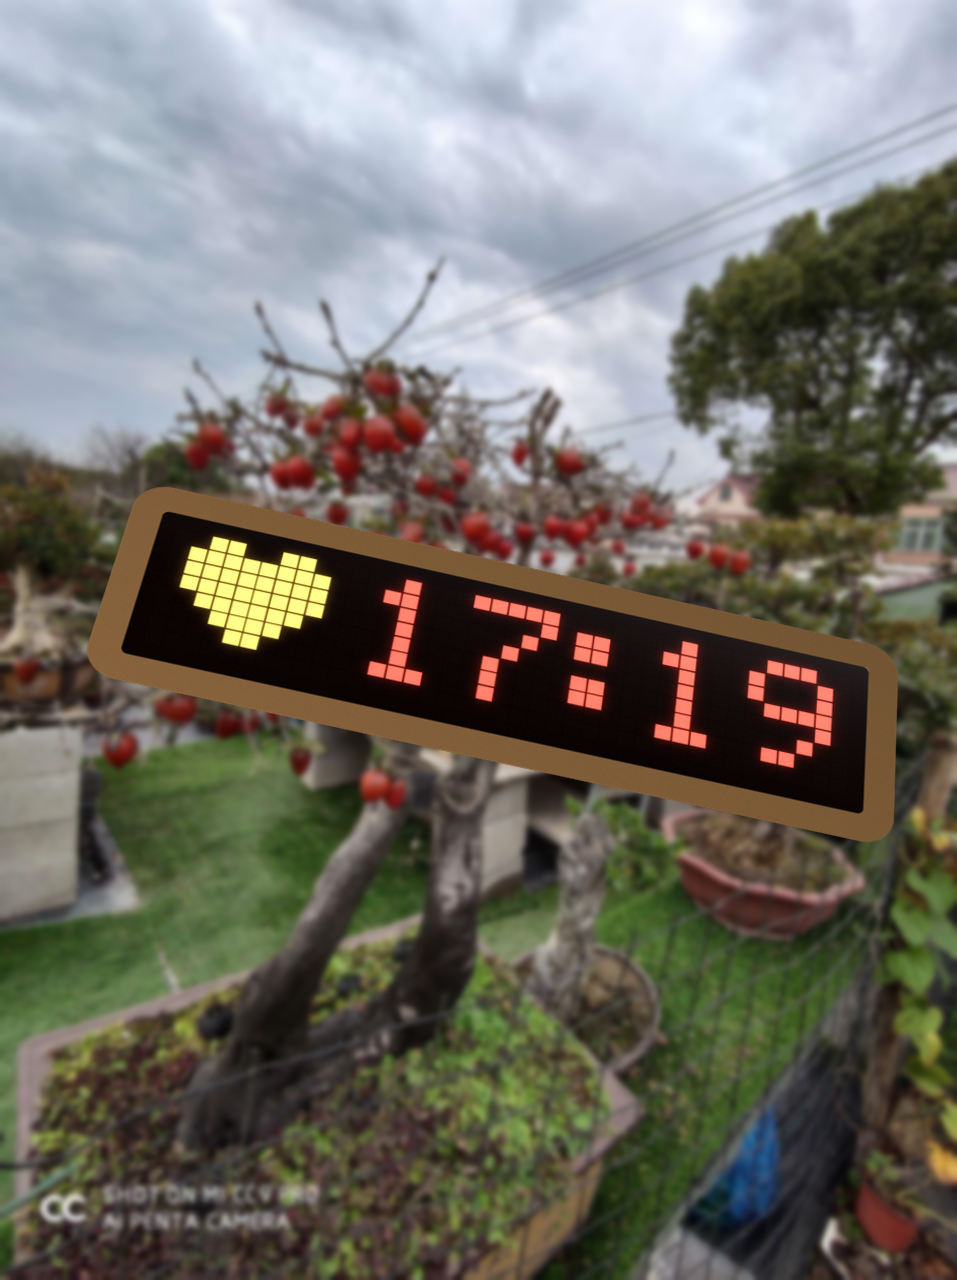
**17:19**
